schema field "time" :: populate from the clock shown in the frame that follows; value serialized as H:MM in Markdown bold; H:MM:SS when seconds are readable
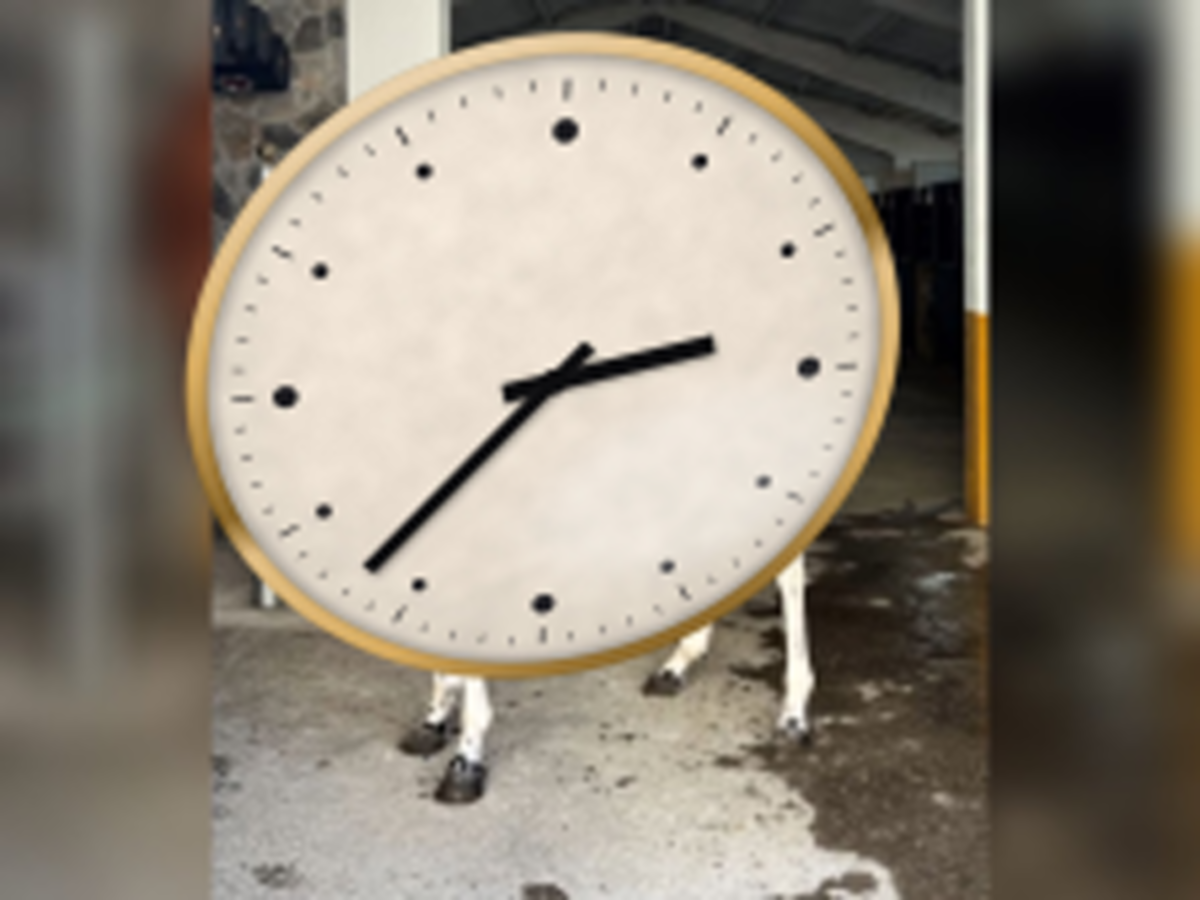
**2:37**
